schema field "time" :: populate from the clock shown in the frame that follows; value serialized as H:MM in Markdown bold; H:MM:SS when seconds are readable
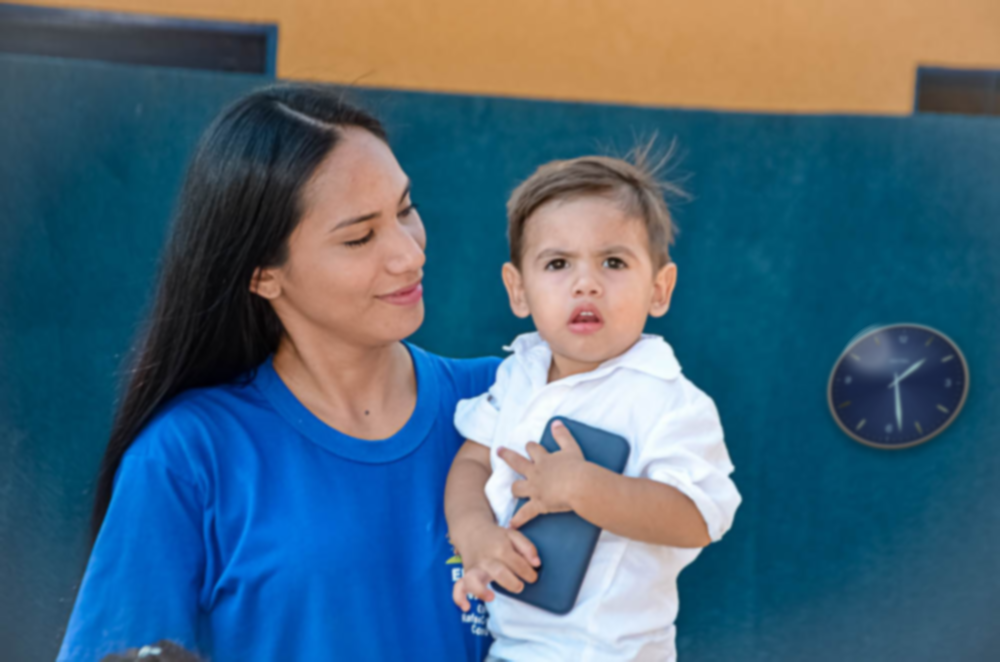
**1:28**
